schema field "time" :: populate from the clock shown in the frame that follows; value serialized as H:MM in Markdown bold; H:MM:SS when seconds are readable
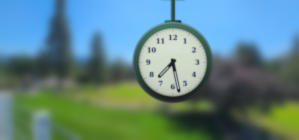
**7:28**
